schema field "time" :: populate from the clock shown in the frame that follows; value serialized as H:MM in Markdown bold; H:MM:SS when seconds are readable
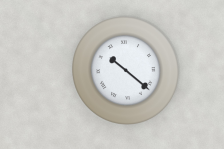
**10:22**
